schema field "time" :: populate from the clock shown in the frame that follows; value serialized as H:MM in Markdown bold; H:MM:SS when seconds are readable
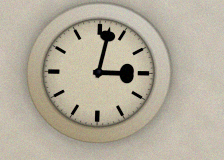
**3:02**
